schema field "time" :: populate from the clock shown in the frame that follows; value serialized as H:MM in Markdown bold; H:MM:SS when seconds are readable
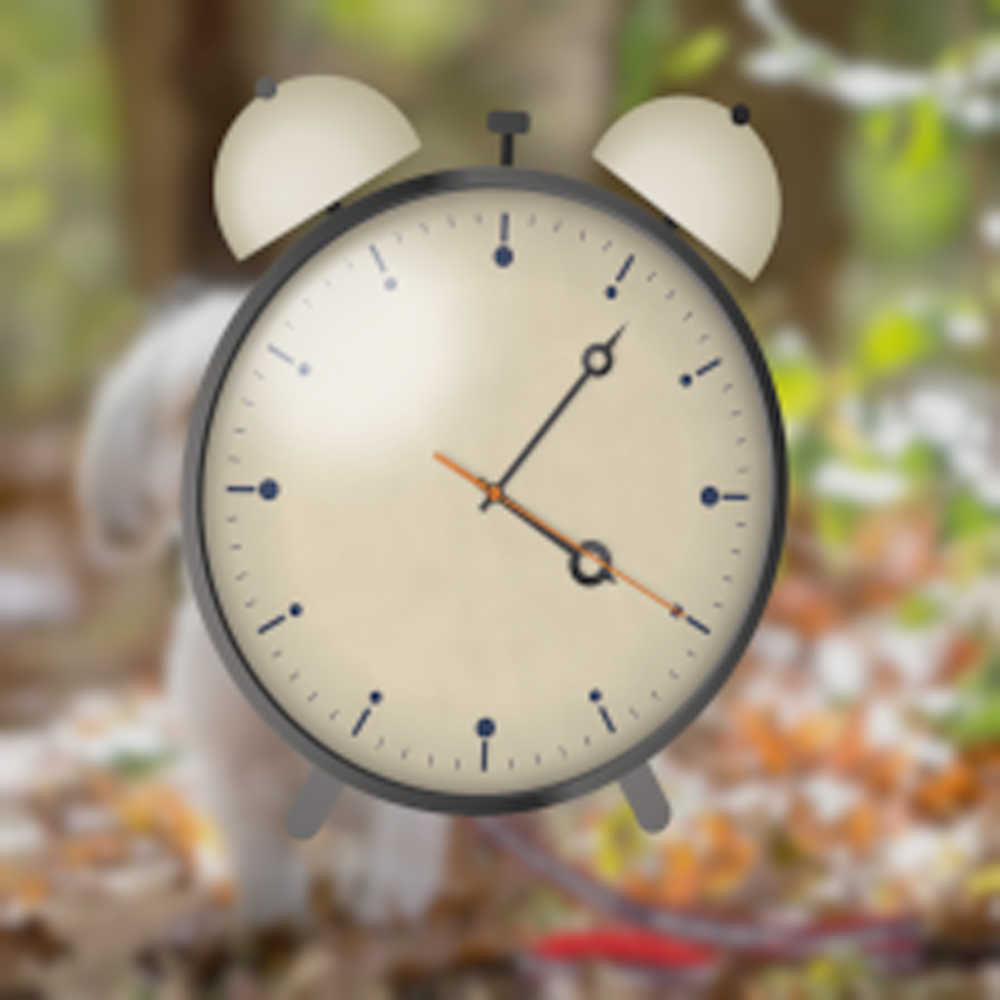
**4:06:20**
